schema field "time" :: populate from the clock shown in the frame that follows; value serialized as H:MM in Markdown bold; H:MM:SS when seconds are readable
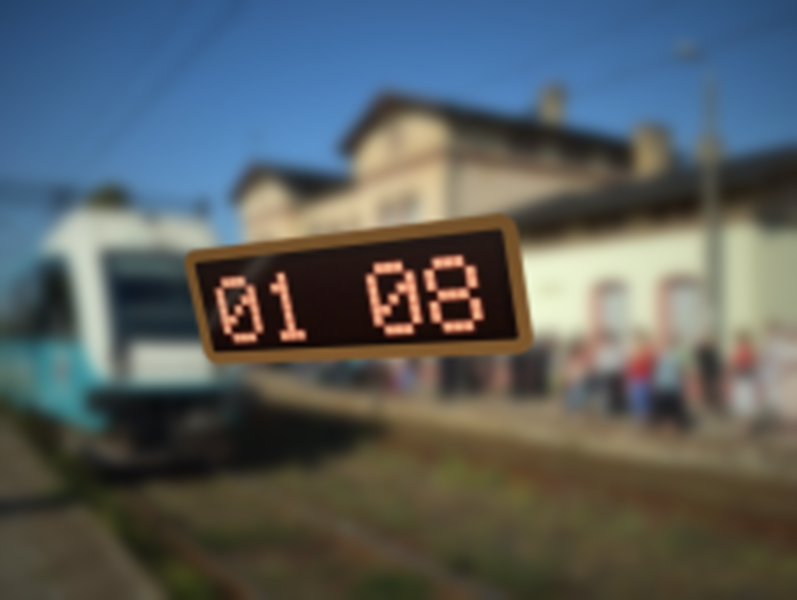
**1:08**
